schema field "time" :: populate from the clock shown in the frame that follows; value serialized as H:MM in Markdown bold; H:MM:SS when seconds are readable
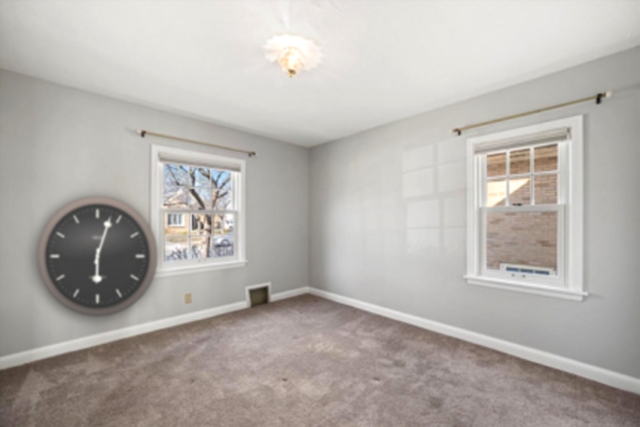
**6:03**
